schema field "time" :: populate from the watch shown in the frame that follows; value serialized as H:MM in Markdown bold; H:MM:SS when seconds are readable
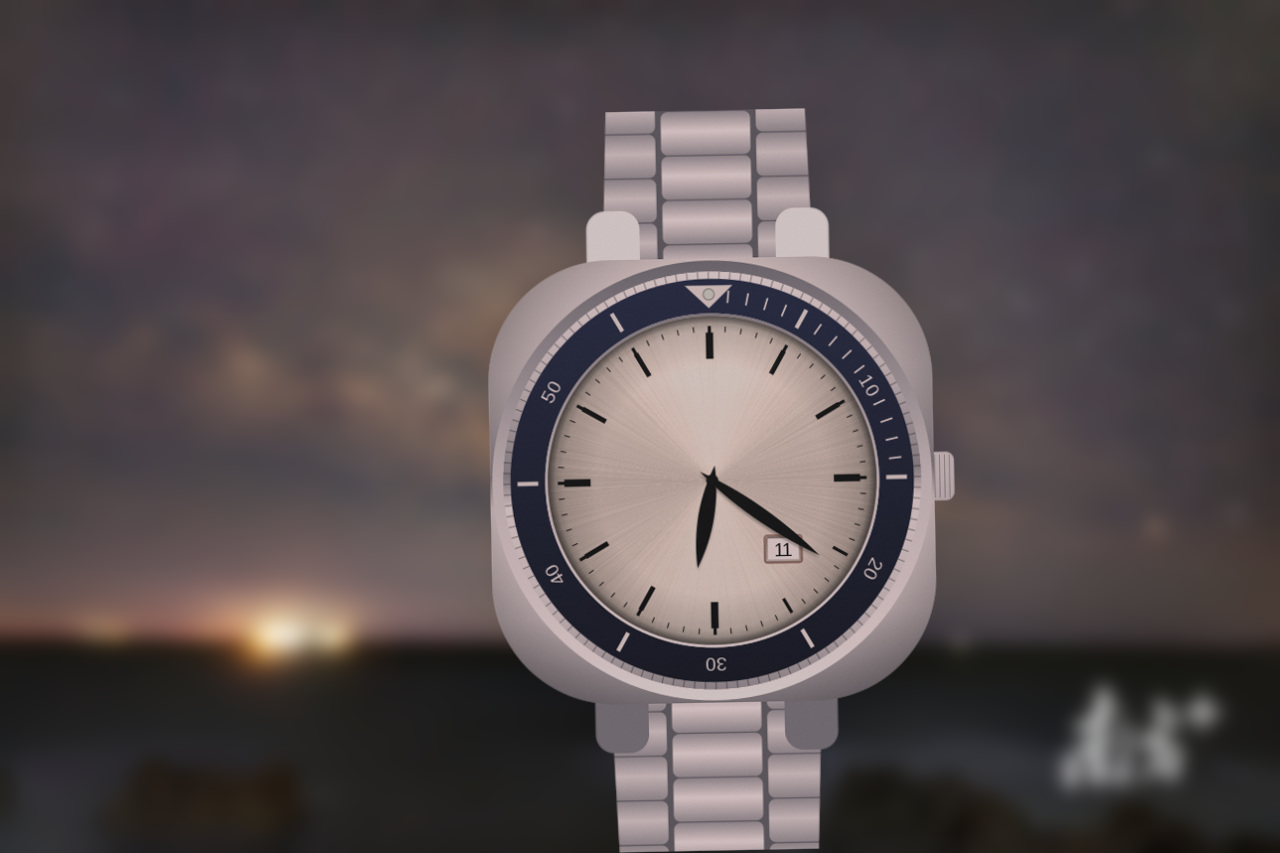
**6:21**
